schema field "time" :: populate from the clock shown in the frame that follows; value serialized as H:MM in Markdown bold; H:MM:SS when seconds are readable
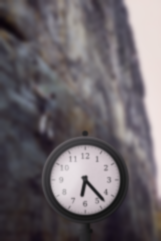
**6:23**
